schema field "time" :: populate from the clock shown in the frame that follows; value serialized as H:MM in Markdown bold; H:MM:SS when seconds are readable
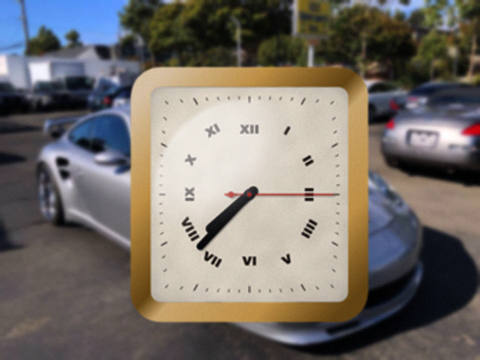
**7:37:15**
